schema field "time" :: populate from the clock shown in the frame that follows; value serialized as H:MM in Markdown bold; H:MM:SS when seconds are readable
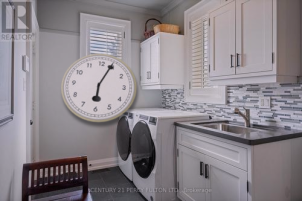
**6:04**
